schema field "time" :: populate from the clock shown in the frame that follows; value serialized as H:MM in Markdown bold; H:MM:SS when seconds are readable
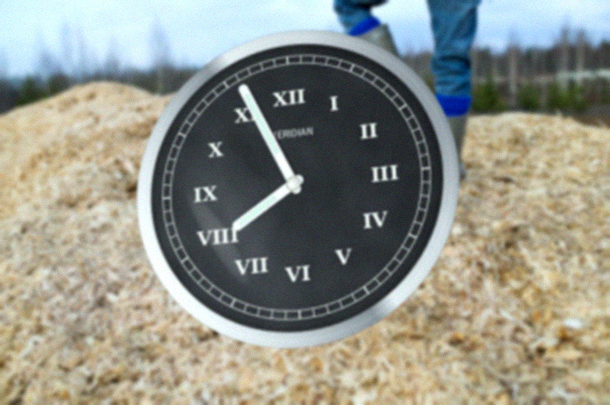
**7:56**
